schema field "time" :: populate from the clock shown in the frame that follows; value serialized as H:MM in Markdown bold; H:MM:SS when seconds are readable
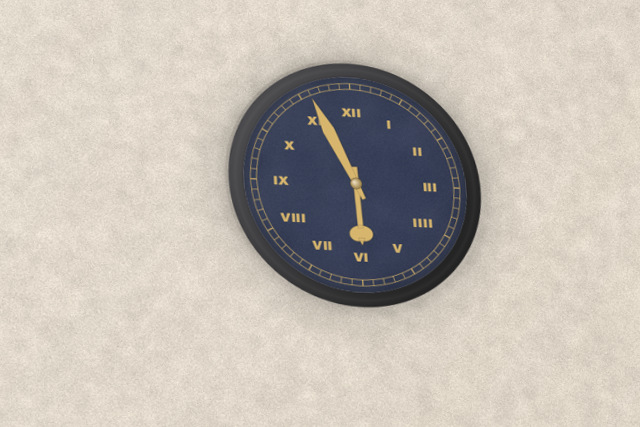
**5:56**
